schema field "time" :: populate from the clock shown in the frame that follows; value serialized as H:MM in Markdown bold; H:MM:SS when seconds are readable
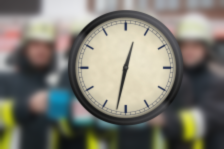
**12:32**
